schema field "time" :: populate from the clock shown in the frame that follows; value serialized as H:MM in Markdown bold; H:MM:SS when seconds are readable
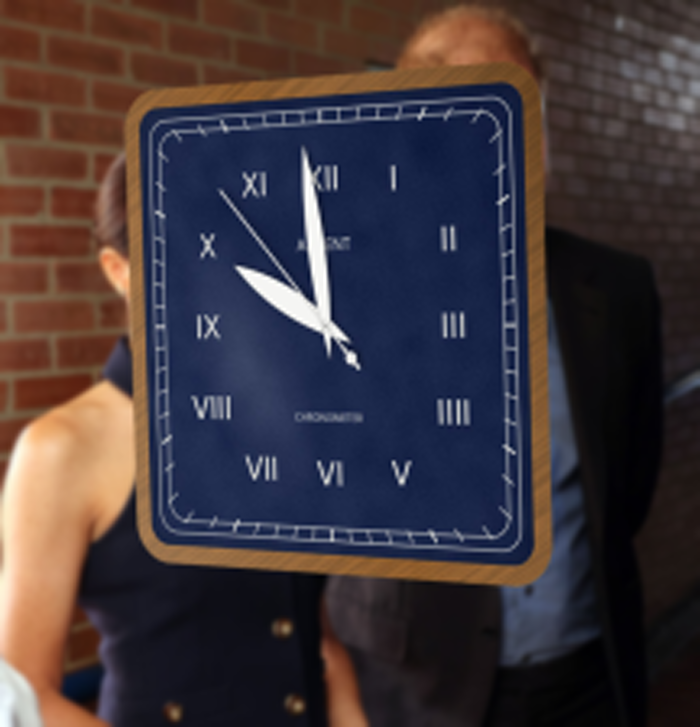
**9:58:53**
